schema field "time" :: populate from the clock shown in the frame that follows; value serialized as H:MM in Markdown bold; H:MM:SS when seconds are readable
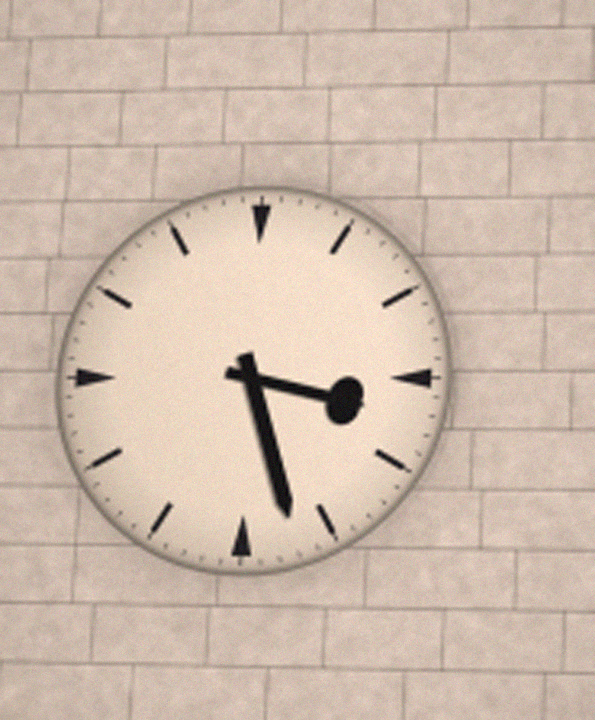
**3:27**
